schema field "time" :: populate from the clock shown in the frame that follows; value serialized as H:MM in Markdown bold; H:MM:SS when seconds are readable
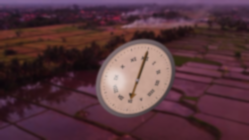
**6:00**
